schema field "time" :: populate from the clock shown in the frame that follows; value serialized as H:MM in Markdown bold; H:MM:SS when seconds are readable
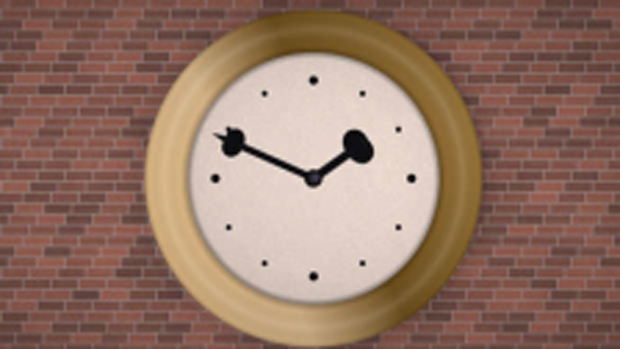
**1:49**
